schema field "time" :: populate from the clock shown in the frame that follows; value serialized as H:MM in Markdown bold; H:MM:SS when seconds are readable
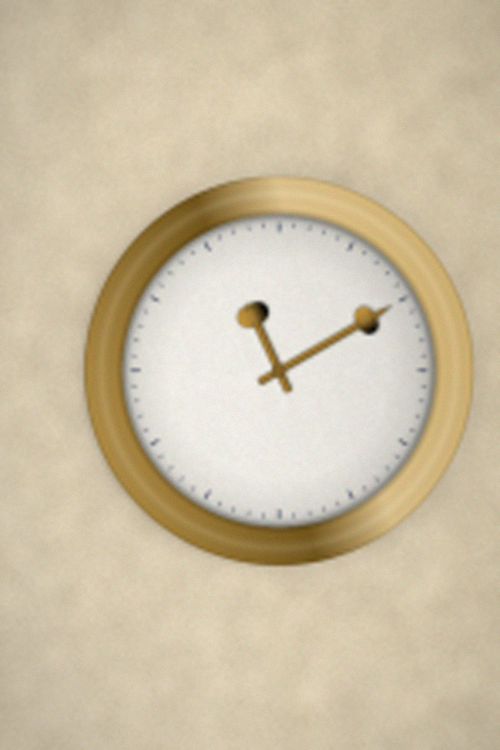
**11:10**
